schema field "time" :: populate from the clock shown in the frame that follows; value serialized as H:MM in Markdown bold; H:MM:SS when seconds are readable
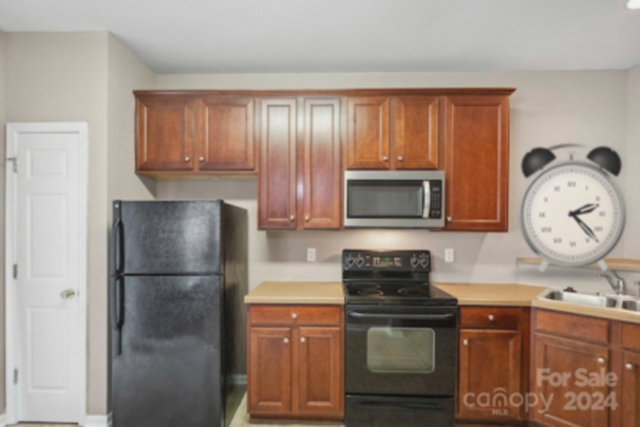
**2:23**
